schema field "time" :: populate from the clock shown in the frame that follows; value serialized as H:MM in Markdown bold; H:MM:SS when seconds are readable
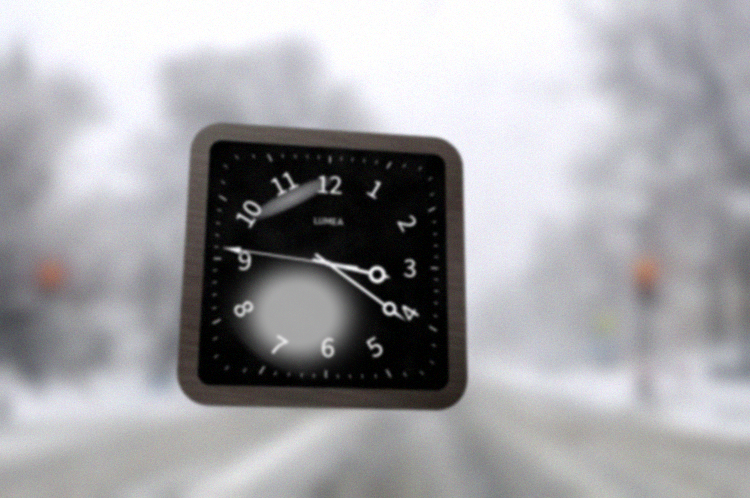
**3:20:46**
